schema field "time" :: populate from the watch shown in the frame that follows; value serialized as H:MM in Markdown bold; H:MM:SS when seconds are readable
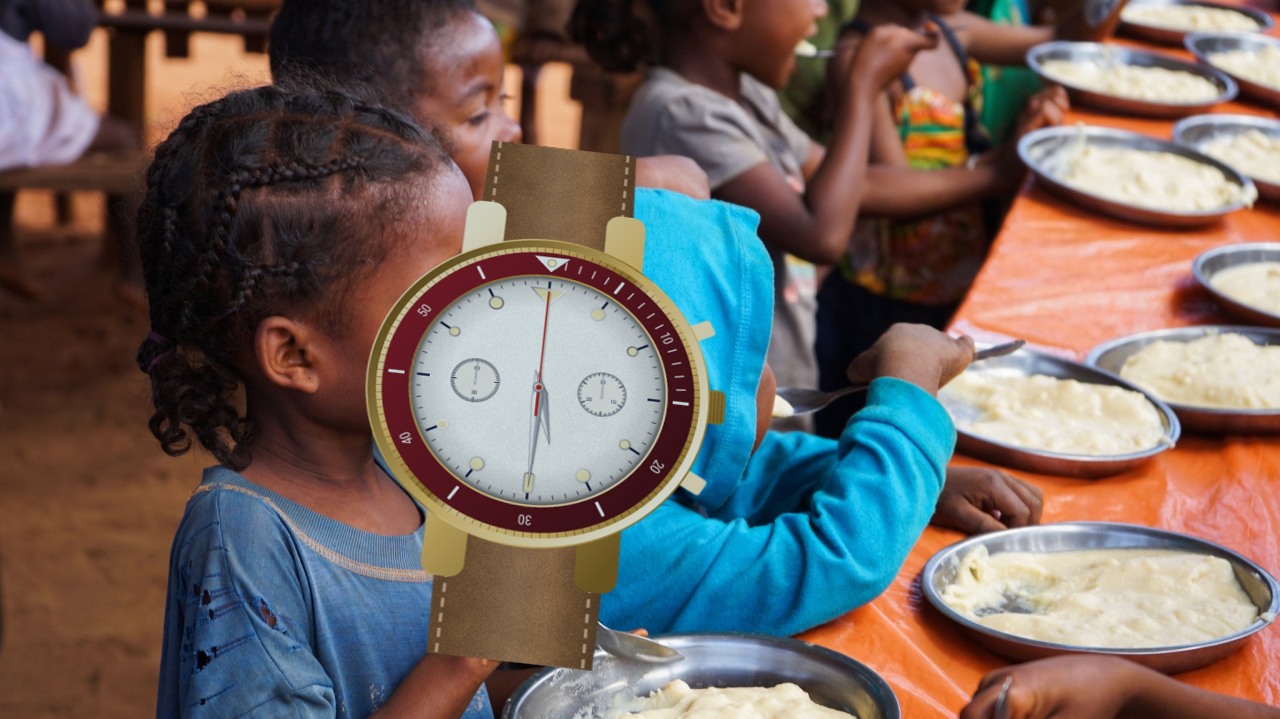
**5:30**
